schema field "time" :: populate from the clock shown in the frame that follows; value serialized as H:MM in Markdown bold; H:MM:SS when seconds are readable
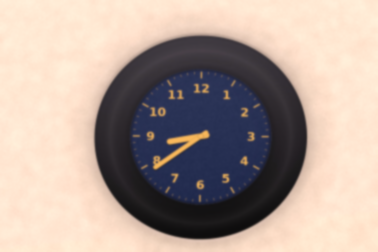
**8:39**
